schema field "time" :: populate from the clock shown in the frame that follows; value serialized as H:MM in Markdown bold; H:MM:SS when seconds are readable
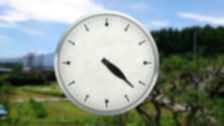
**4:22**
